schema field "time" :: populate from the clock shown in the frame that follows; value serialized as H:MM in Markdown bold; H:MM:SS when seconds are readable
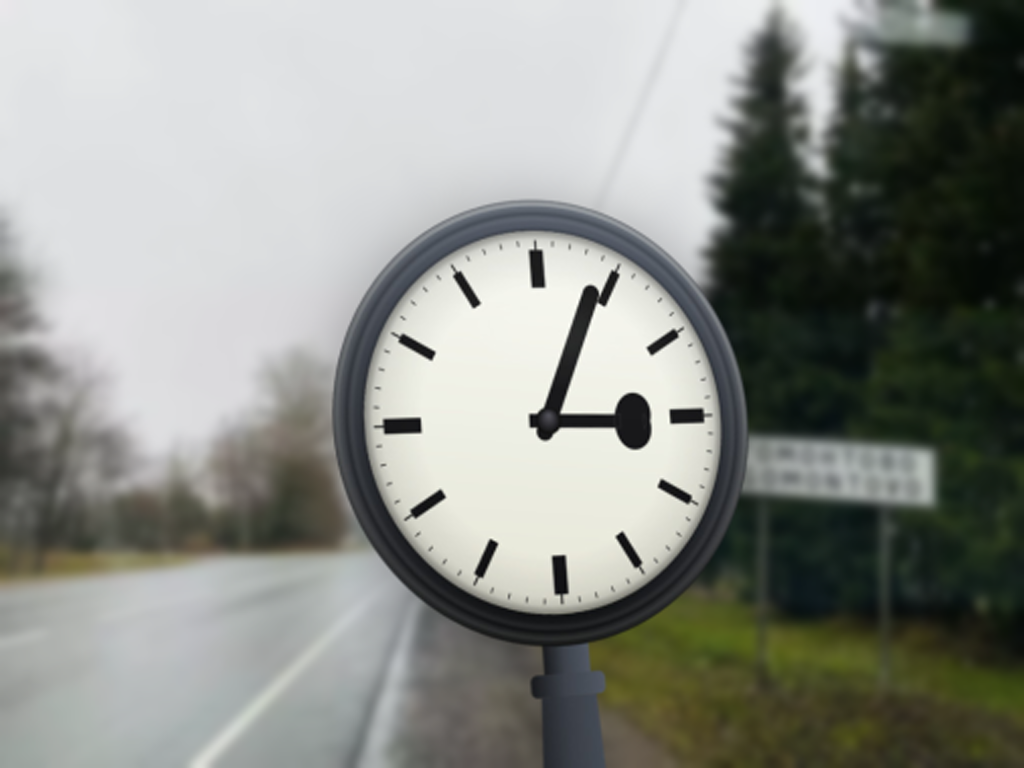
**3:04**
